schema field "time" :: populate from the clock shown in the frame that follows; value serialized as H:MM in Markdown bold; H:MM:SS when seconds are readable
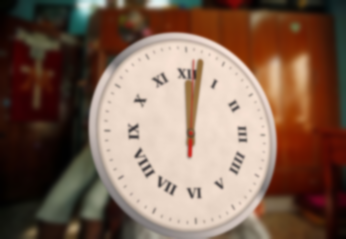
**12:02:01**
